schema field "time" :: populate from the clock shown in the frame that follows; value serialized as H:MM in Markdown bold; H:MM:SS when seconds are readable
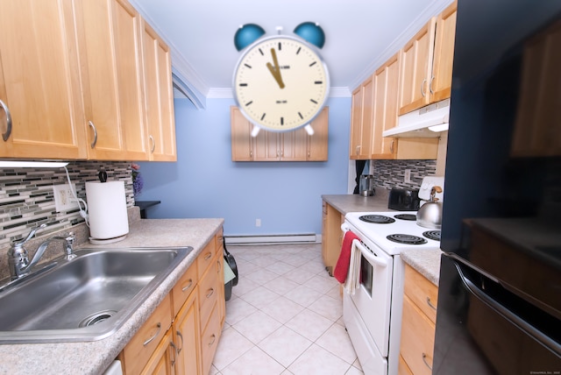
**10:58**
